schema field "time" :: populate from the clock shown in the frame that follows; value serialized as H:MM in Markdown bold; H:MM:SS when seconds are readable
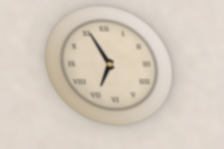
**6:56**
